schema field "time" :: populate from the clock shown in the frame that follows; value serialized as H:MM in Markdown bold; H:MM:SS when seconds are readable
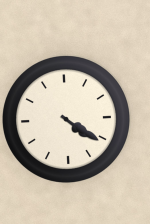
**4:21**
